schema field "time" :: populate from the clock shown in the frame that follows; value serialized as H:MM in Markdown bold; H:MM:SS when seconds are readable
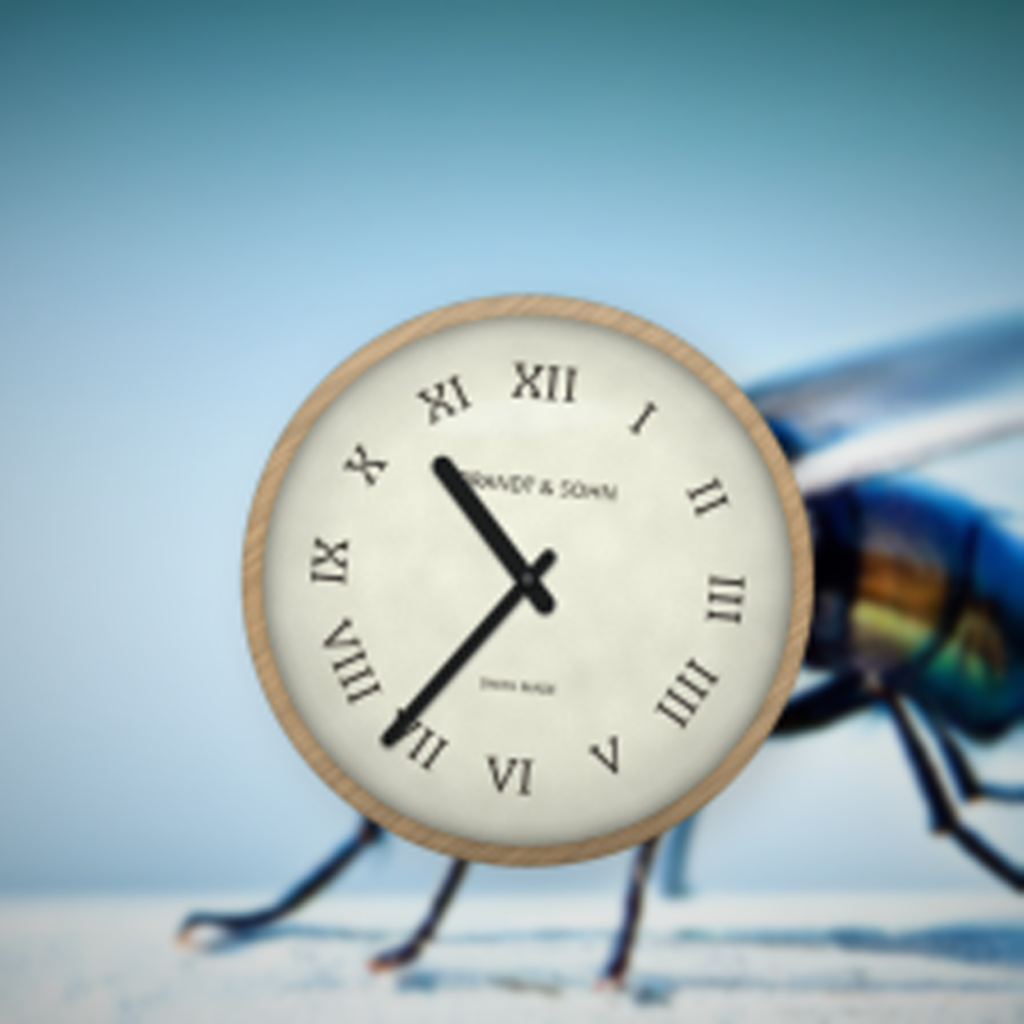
**10:36**
